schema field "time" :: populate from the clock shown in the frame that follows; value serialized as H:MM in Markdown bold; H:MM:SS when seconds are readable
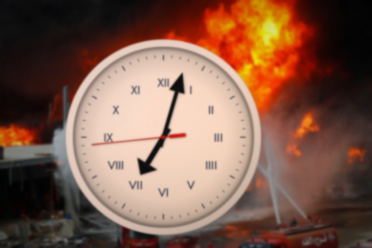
**7:02:44**
